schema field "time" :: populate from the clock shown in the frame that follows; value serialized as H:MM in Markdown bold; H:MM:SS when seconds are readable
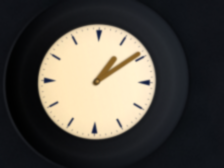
**1:09**
